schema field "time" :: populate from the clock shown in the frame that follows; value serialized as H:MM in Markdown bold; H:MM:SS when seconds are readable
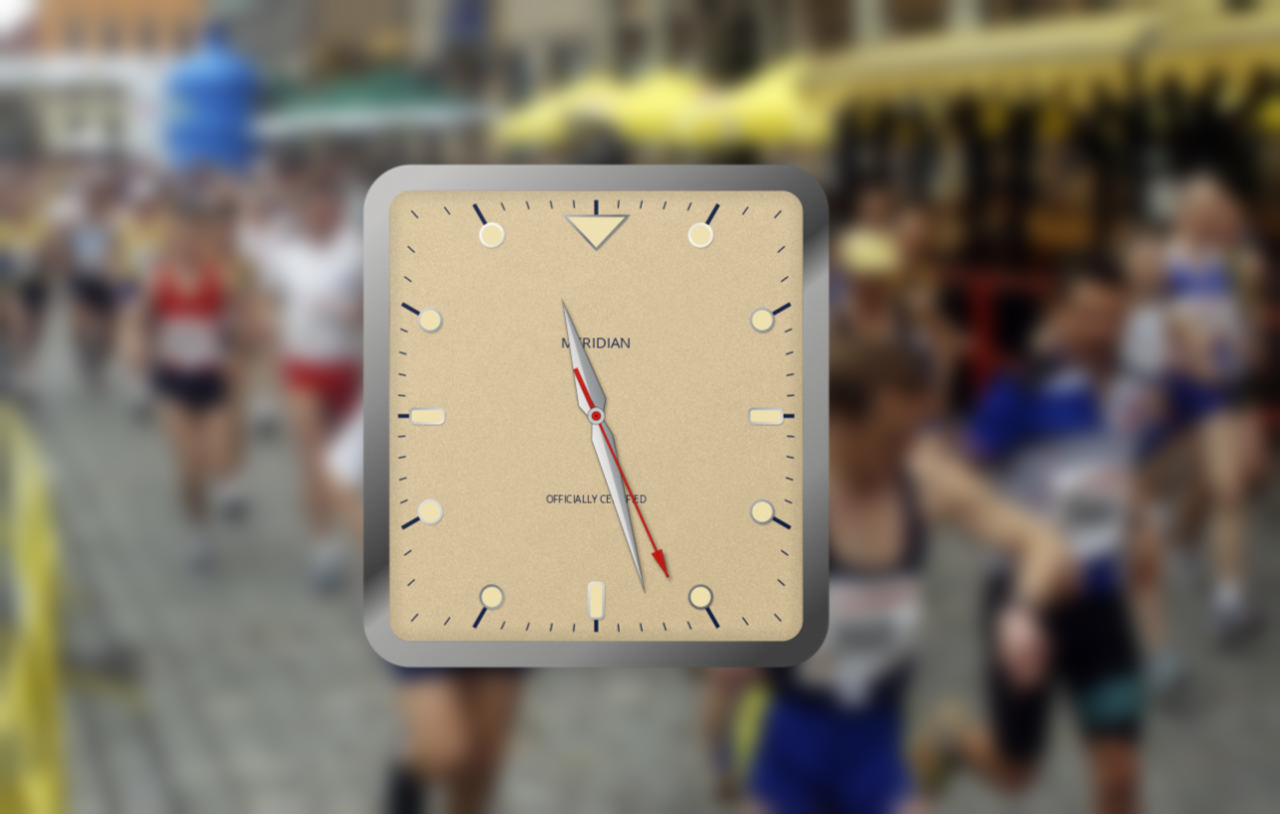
**11:27:26**
